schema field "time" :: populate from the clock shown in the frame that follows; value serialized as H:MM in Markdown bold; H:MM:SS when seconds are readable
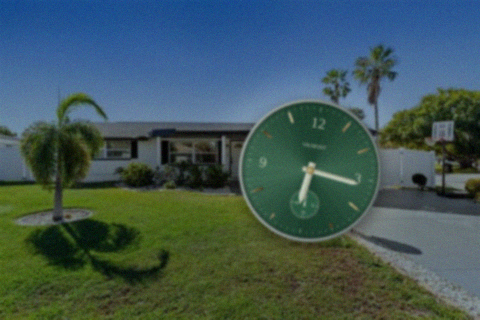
**6:16**
